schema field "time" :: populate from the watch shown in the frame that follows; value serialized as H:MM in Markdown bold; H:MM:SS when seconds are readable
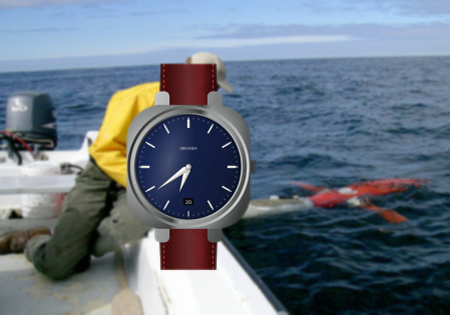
**6:39**
